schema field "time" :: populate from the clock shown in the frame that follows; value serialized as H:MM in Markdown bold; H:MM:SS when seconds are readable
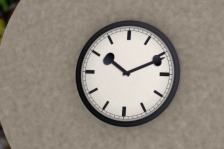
**10:11**
